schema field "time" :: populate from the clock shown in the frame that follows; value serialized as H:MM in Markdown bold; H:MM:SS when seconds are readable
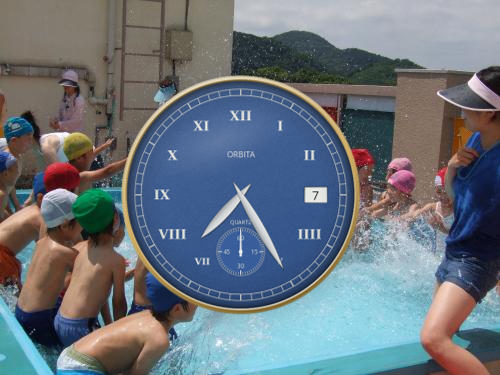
**7:25**
